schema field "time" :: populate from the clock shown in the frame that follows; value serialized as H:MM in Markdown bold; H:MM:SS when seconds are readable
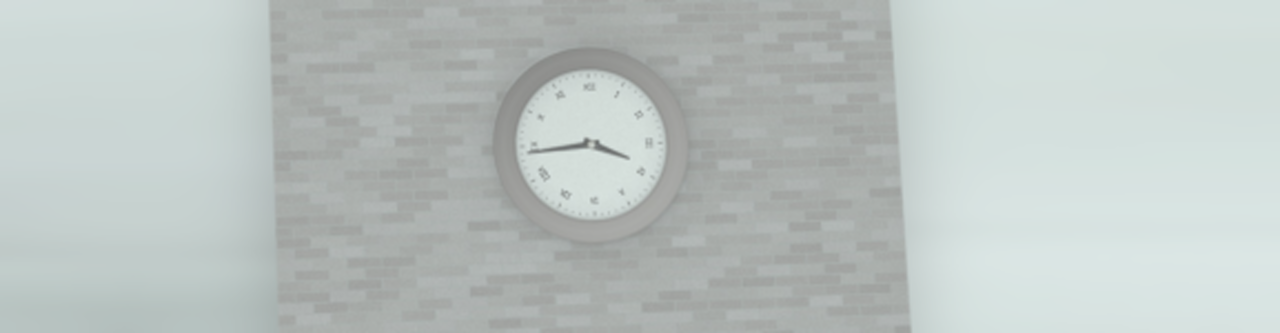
**3:44**
